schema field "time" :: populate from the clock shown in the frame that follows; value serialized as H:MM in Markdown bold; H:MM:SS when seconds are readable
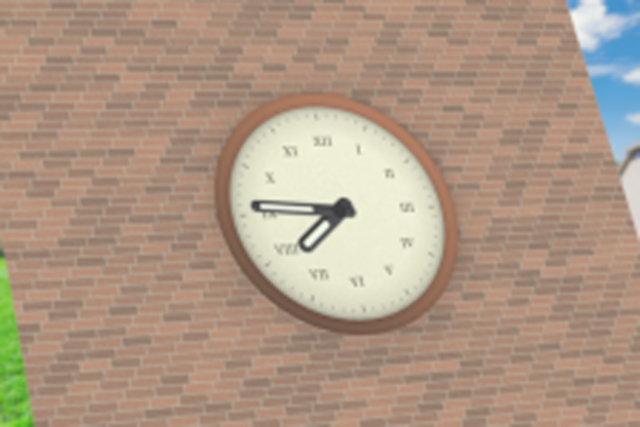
**7:46**
